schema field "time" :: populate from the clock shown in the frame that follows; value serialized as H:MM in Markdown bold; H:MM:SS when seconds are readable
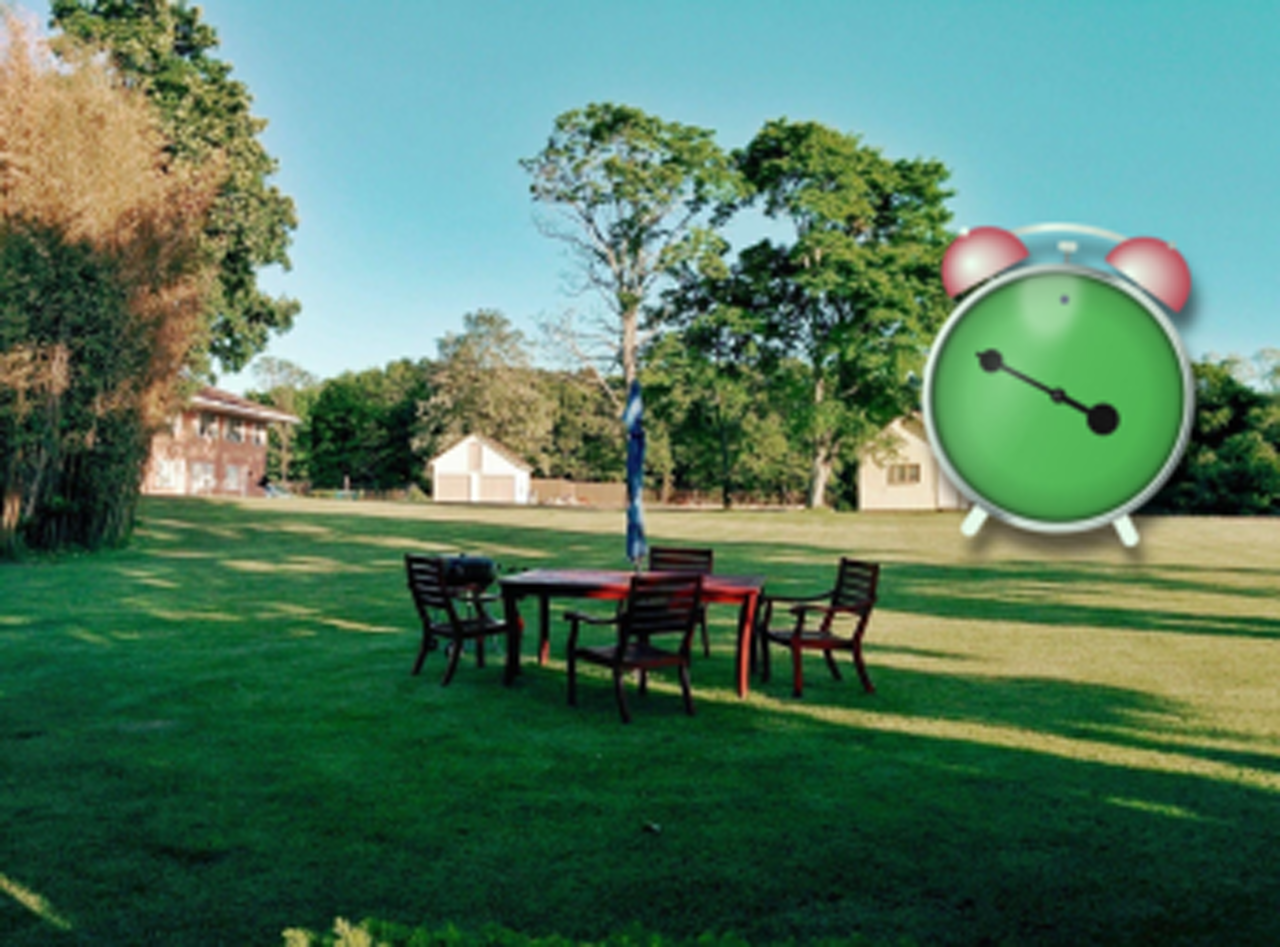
**3:49**
